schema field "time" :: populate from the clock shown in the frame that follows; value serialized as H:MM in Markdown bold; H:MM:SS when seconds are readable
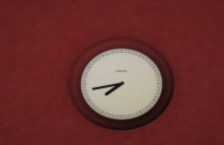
**7:43**
